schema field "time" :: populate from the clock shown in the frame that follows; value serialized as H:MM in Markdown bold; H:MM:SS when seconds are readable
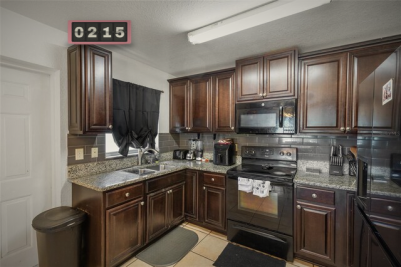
**2:15**
